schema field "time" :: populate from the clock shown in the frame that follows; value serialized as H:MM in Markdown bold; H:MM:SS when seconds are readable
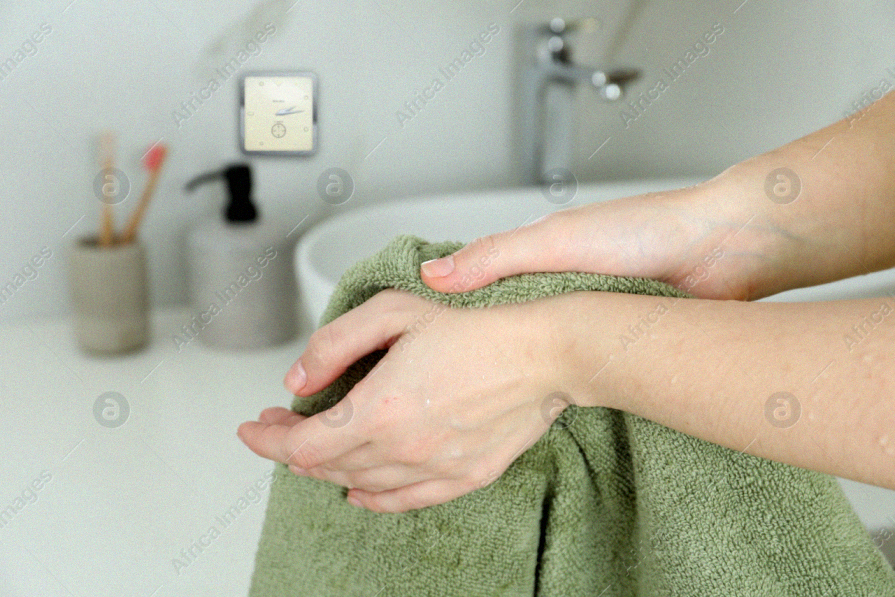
**2:14**
